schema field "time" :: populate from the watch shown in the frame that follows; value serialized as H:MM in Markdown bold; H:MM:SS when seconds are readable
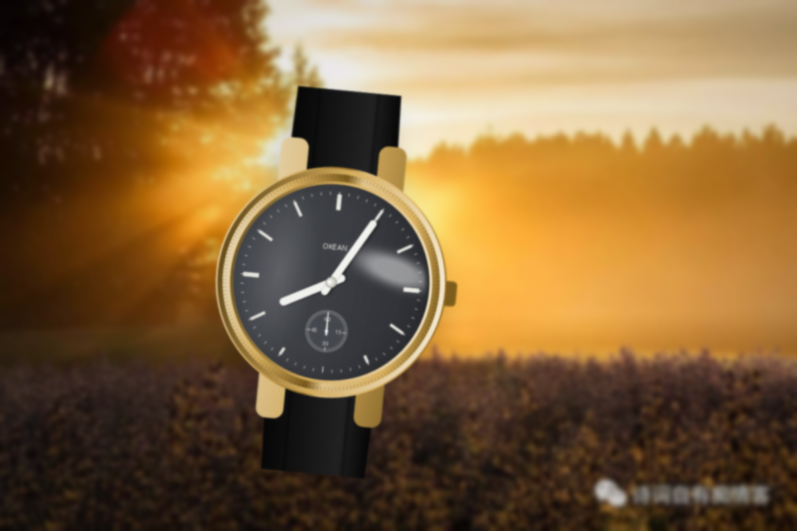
**8:05**
